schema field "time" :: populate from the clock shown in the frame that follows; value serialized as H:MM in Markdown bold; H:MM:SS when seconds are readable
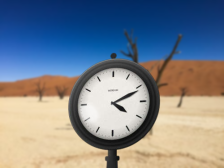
**4:11**
